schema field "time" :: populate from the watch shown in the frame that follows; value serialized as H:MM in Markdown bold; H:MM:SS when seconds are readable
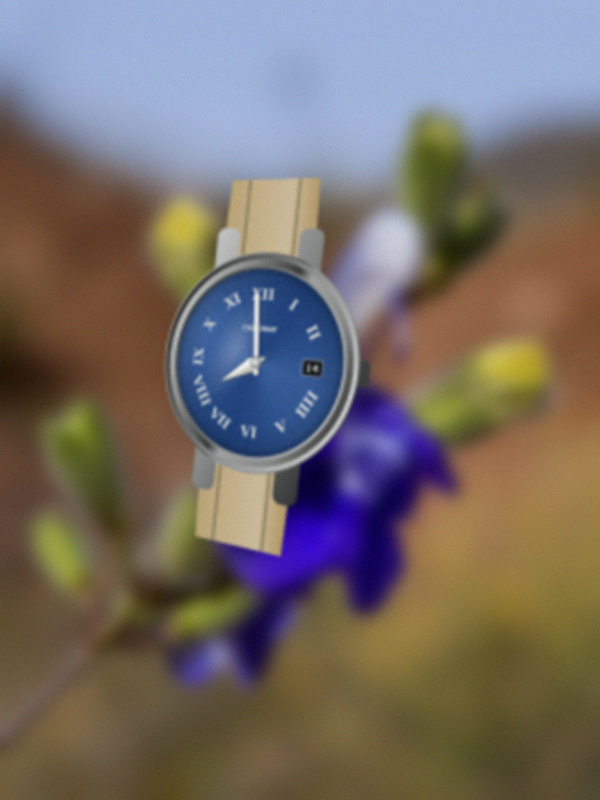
**7:59**
